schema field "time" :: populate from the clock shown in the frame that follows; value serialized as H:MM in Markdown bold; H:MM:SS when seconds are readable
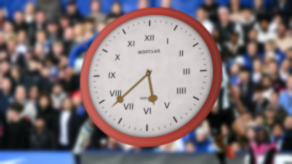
**5:38**
